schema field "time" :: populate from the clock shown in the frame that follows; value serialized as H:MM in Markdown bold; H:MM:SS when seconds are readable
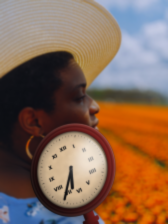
**6:36**
